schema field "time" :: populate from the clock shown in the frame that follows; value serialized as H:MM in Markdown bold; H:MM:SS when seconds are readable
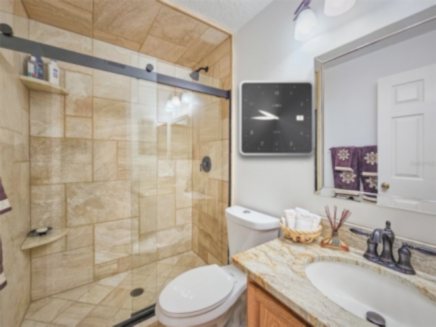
**9:45**
